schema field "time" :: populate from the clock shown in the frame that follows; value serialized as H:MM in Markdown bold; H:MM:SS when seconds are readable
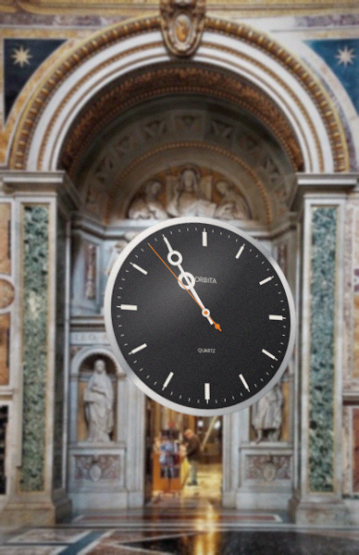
**10:54:53**
